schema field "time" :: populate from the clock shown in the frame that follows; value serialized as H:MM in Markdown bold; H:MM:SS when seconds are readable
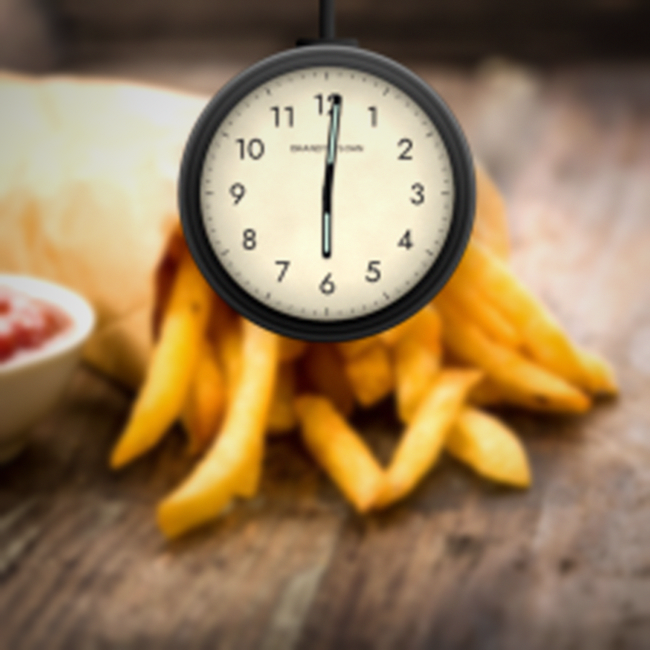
**6:01**
